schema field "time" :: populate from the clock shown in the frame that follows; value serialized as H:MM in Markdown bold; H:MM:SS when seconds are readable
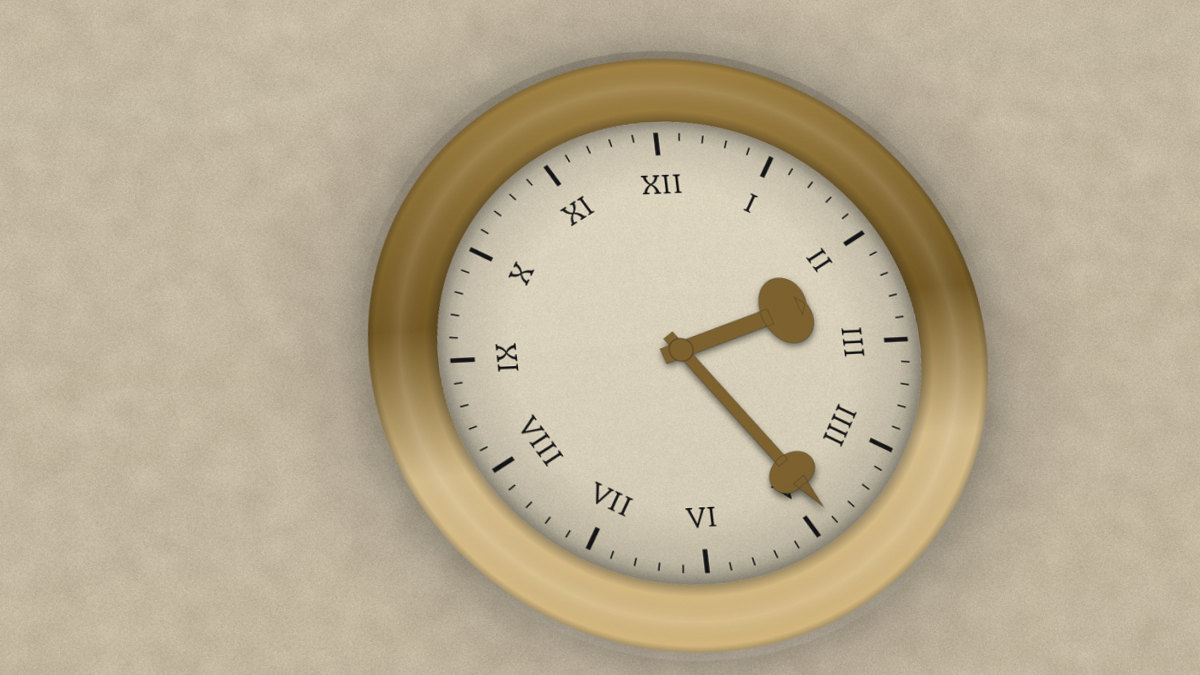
**2:24**
